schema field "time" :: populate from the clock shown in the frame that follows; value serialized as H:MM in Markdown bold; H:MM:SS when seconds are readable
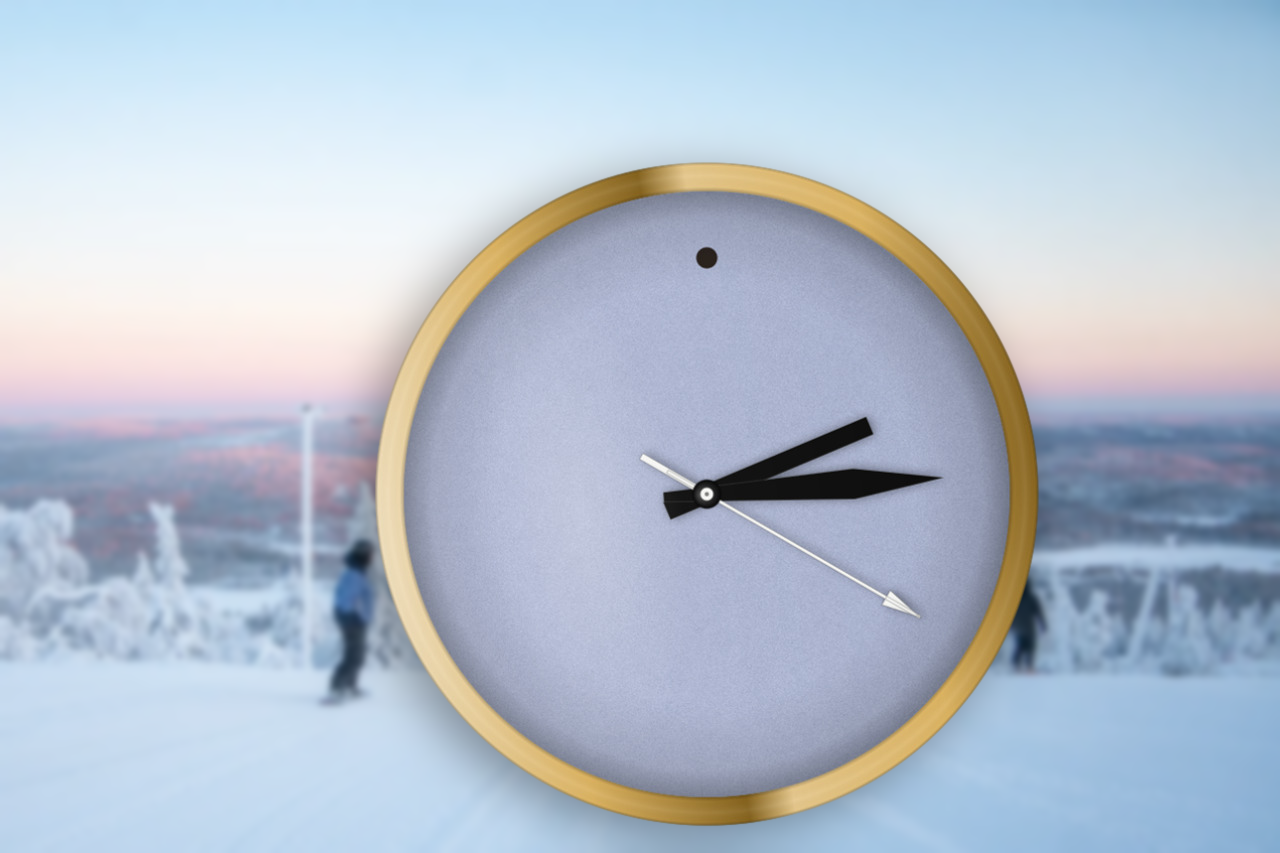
**2:14:20**
